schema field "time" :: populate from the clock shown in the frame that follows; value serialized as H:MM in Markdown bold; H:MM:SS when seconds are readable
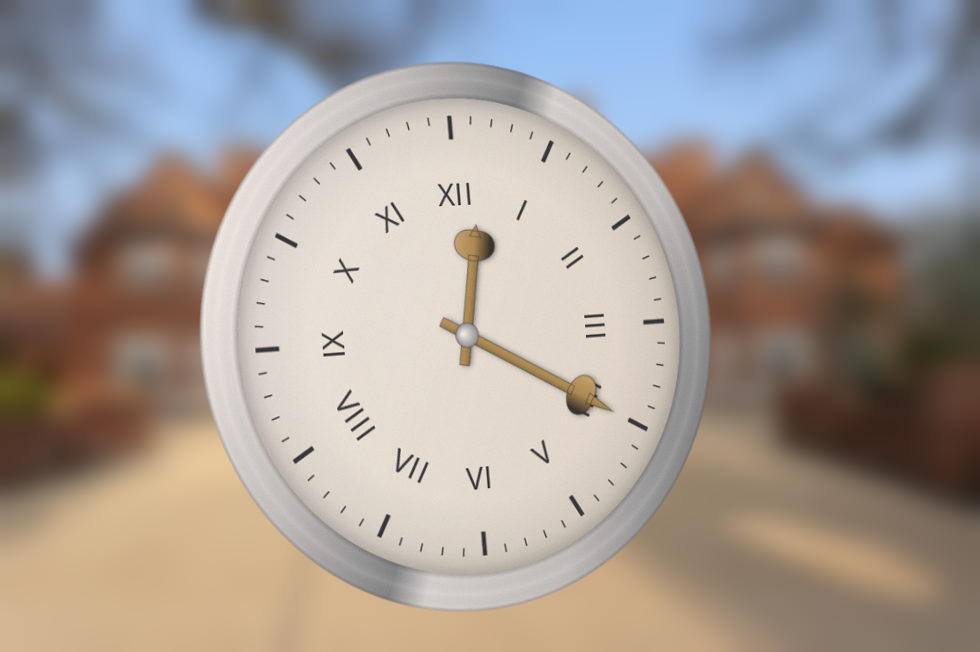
**12:20**
